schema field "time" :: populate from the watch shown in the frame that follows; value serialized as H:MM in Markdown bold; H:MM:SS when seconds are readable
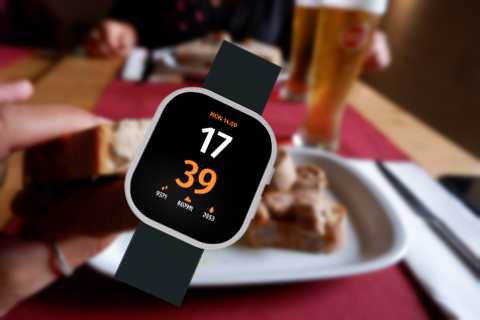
**17:39**
